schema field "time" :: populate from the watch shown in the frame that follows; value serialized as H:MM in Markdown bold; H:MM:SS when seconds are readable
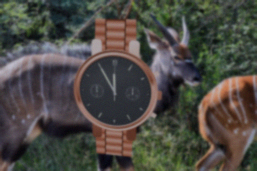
**11:55**
